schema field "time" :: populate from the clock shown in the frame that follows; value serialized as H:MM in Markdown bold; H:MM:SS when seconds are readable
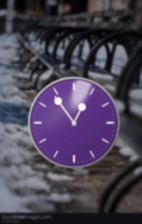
**12:54**
